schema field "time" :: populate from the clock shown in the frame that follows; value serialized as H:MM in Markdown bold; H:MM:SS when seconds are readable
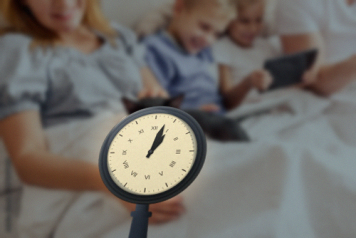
**1:03**
